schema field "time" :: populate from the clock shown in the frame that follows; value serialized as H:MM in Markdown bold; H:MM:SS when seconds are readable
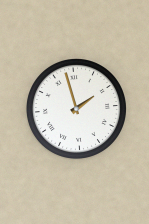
**1:58**
